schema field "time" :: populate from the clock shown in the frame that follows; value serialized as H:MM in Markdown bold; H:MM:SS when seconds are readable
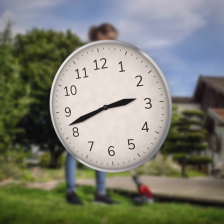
**2:42**
